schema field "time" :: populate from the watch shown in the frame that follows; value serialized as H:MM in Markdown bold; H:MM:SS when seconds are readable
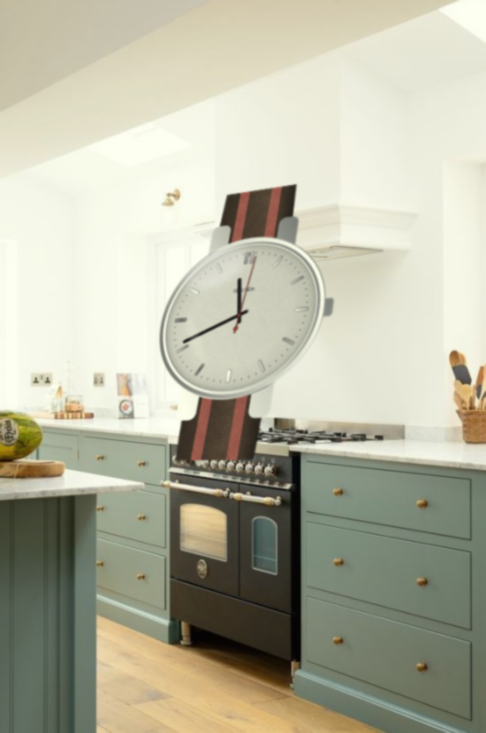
**11:41:01**
